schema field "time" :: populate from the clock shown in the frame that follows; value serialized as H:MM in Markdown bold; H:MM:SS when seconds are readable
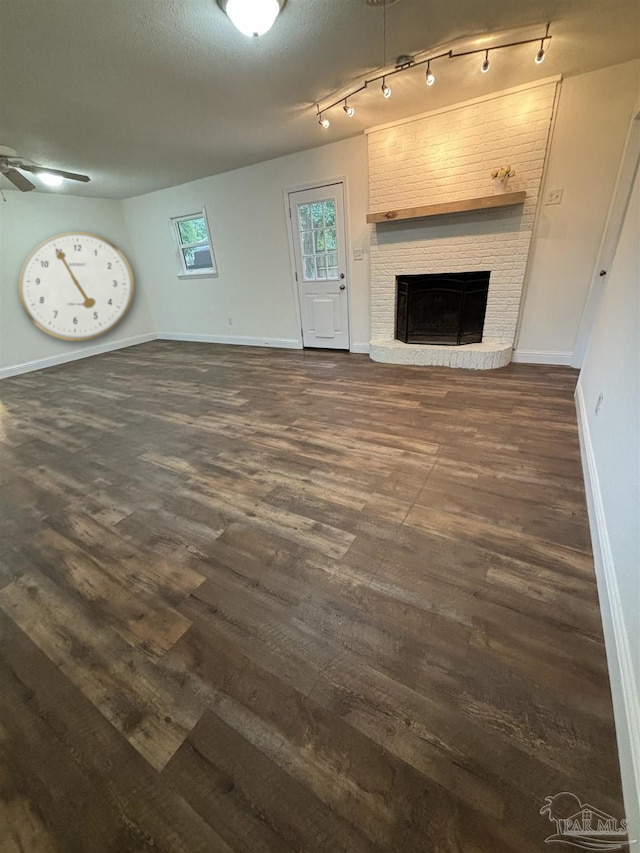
**4:55**
